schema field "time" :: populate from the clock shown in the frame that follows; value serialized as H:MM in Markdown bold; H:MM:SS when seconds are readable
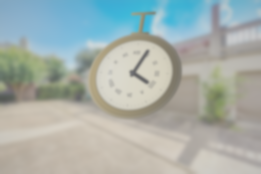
**4:04**
